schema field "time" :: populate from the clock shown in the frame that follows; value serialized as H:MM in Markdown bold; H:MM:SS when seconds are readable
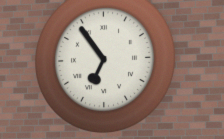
**6:54**
